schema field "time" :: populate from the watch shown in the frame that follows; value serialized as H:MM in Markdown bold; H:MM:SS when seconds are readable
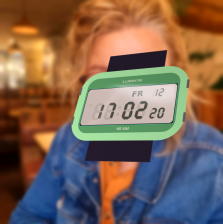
**17:02:20**
